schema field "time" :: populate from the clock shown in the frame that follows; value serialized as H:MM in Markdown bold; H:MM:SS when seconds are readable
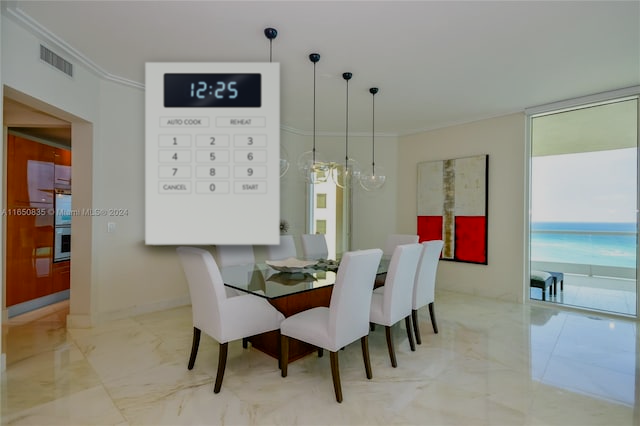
**12:25**
